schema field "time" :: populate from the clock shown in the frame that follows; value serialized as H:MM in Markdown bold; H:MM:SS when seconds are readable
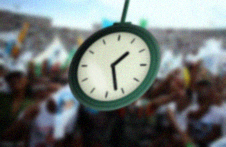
**1:27**
